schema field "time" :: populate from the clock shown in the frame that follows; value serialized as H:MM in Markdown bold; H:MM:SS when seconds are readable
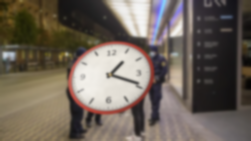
**1:19**
